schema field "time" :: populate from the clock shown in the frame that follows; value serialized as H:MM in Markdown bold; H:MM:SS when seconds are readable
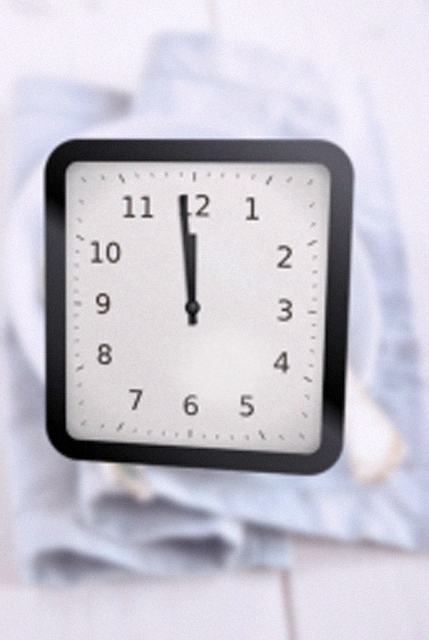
**11:59**
